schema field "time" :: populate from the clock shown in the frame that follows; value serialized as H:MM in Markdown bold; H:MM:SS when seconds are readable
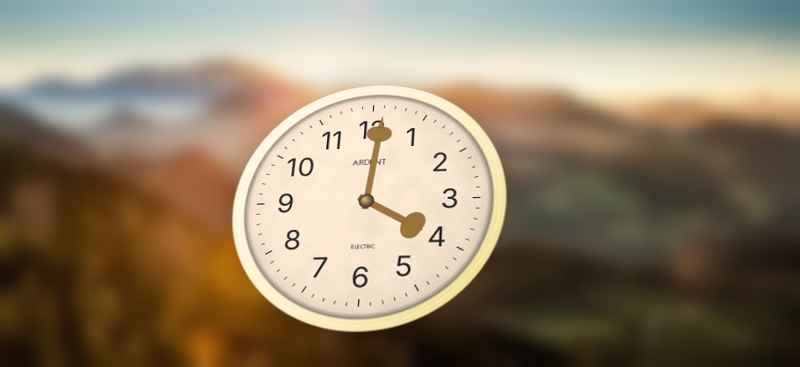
**4:01**
